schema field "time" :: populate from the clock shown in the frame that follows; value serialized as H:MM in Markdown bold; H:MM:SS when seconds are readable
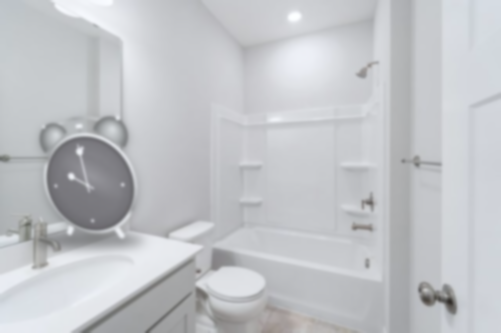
**9:59**
